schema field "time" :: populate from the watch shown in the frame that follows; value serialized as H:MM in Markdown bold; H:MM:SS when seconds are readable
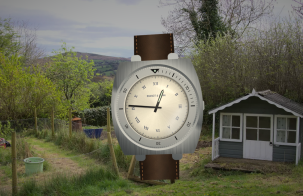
**12:46**
